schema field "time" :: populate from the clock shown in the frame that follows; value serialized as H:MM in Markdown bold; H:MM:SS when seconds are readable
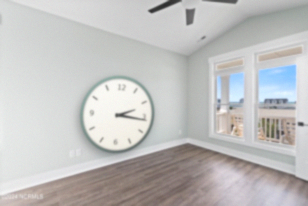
**2:16**
